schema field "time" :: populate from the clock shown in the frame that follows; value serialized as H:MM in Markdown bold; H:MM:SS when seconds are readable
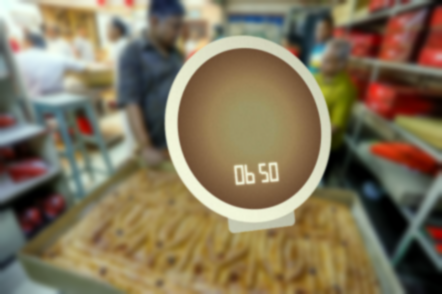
**6:50**
